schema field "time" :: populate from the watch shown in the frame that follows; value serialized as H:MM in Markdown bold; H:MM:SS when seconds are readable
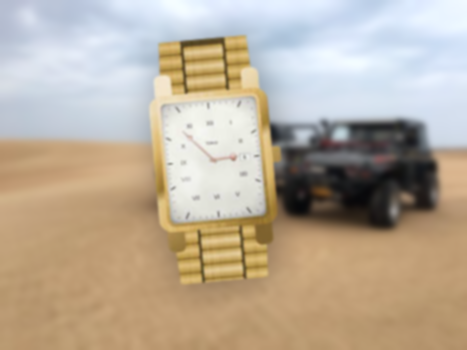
**2:53**
